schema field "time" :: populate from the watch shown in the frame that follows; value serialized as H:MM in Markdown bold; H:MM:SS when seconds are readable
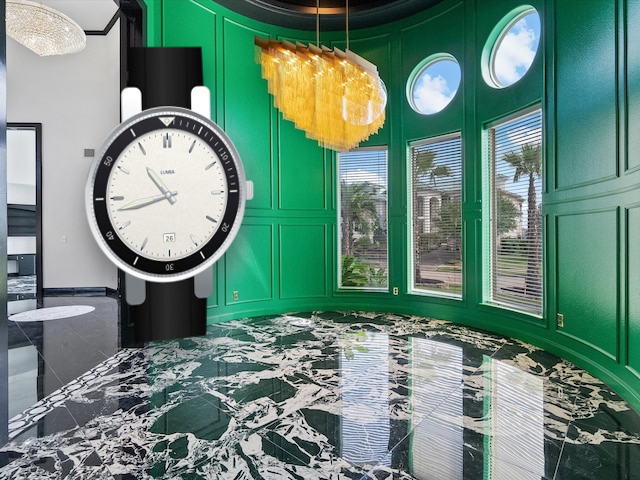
**10:43**
